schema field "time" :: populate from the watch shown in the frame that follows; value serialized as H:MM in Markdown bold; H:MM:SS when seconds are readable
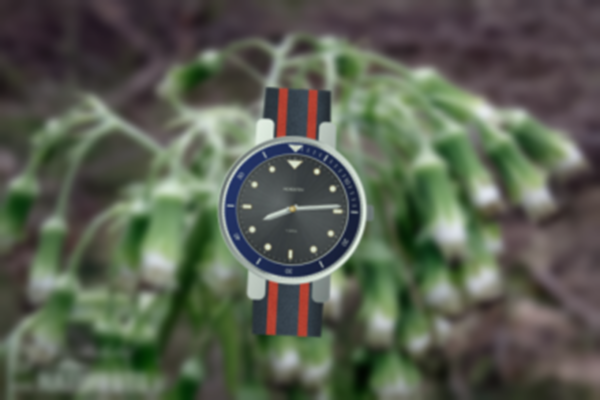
**8:14**
